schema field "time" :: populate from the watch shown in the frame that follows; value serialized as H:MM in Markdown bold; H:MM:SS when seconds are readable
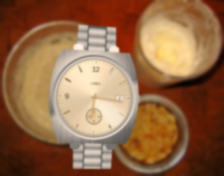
**6:16**
